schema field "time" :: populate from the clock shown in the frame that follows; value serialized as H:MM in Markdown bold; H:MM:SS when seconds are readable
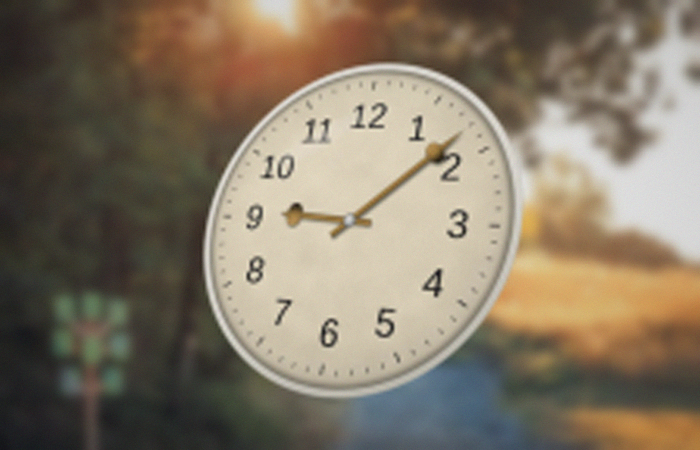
**9:08**
